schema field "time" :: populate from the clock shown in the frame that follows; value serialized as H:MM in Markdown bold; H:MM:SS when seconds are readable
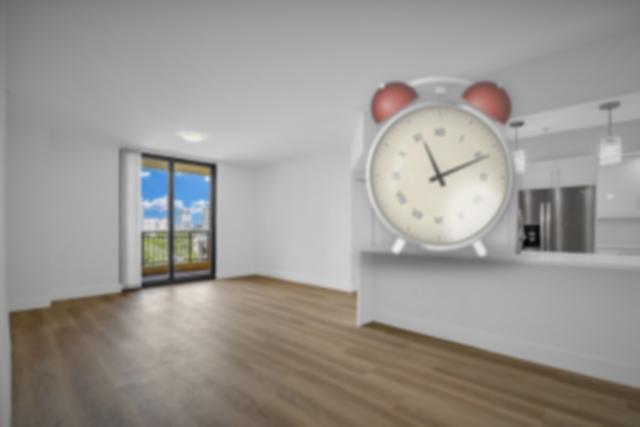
**11:11**
